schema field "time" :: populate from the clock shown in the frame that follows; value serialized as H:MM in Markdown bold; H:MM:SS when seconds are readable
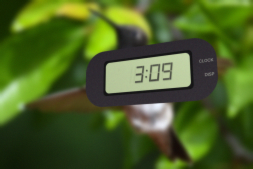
**3:09**
